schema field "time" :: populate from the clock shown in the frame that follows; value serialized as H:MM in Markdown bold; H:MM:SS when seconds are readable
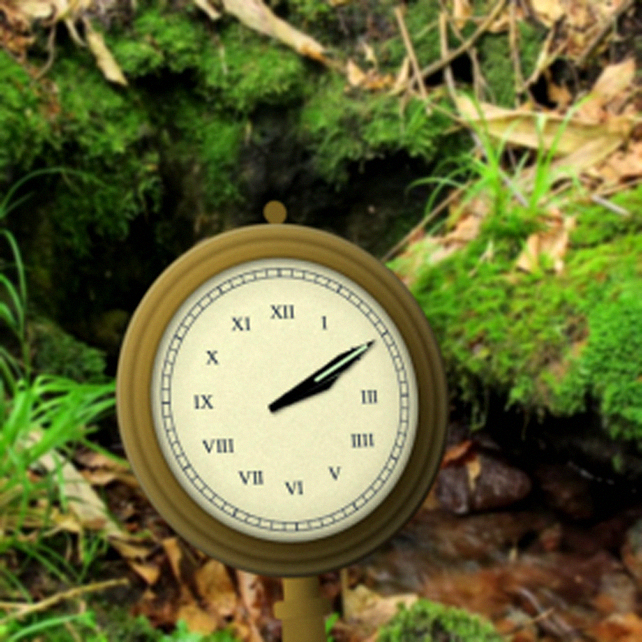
**2:10**
